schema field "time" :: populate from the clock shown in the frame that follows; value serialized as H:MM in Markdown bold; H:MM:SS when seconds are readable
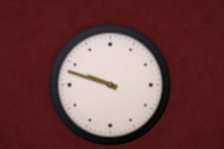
**9:48**
